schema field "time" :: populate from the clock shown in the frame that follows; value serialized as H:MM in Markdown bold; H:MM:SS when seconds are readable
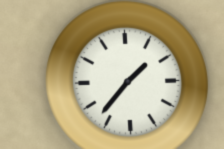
**1:37**
